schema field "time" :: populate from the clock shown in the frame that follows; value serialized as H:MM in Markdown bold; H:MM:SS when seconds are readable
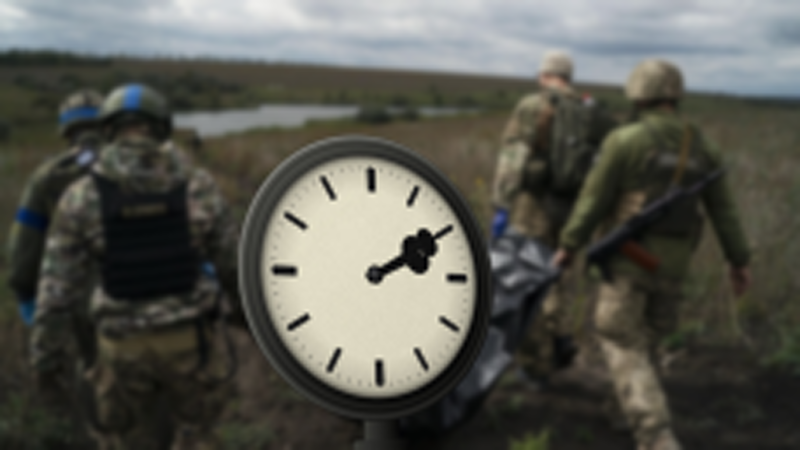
**2:10**
